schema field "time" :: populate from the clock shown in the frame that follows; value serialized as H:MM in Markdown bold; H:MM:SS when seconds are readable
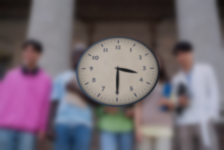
**3:30**
